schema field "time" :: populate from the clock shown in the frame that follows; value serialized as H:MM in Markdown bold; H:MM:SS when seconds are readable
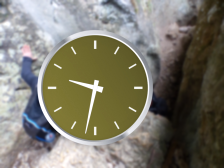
**9:32**
